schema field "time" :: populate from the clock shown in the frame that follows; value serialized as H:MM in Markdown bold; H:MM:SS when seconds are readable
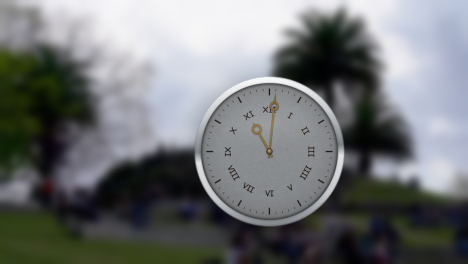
**11:01**
